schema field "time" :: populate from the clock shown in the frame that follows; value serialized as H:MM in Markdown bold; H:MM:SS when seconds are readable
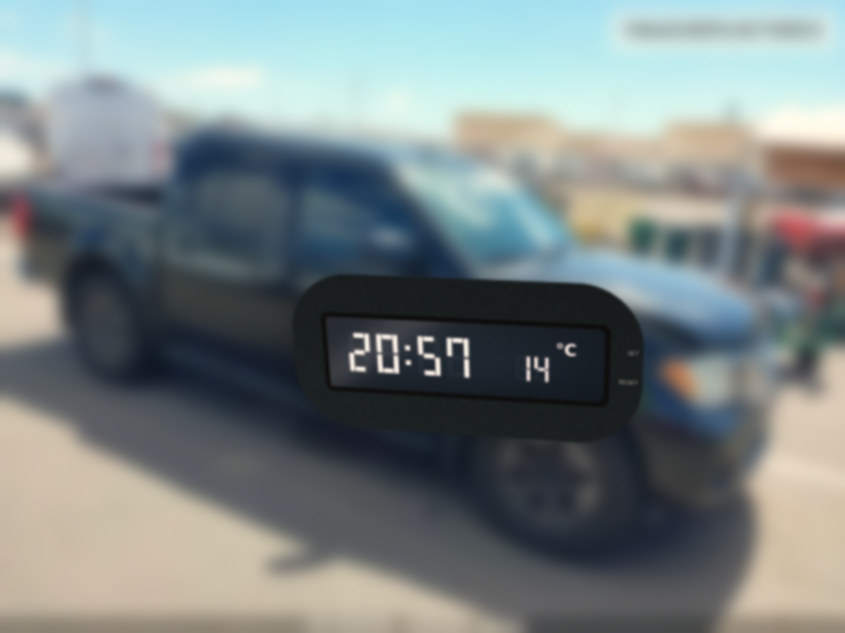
**20:57**
